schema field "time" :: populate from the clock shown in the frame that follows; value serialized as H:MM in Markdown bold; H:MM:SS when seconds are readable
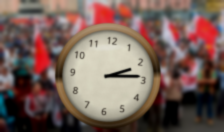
**2:14**
